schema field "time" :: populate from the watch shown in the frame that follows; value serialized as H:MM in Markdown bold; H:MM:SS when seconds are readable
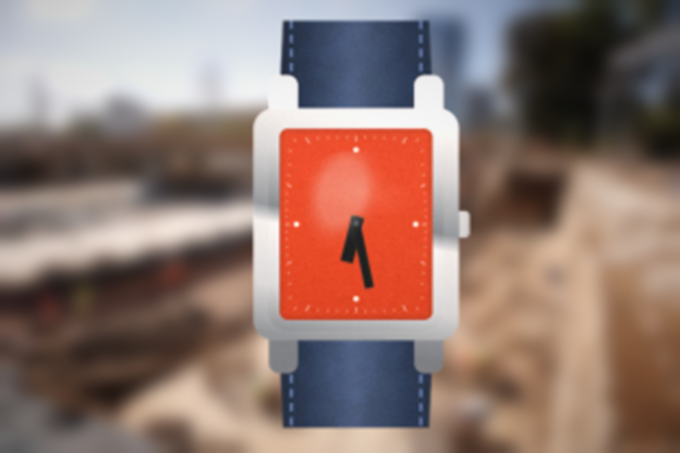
**6:28**
